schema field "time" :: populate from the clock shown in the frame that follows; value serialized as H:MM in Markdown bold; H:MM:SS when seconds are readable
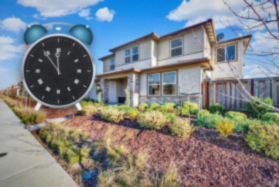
**11:54**
